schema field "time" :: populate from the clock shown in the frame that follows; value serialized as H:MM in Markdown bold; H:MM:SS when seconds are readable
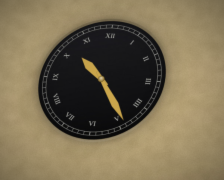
**10:24**
